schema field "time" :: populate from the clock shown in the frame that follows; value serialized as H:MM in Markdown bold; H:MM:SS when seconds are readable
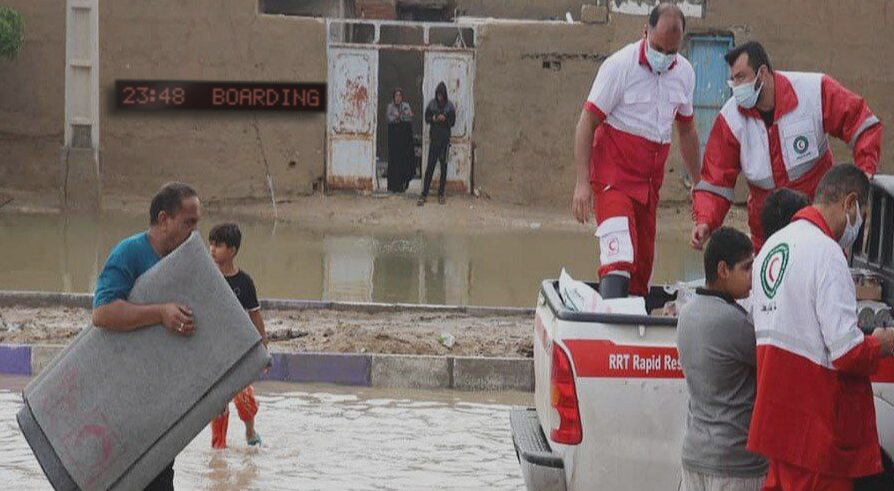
**23:48**
